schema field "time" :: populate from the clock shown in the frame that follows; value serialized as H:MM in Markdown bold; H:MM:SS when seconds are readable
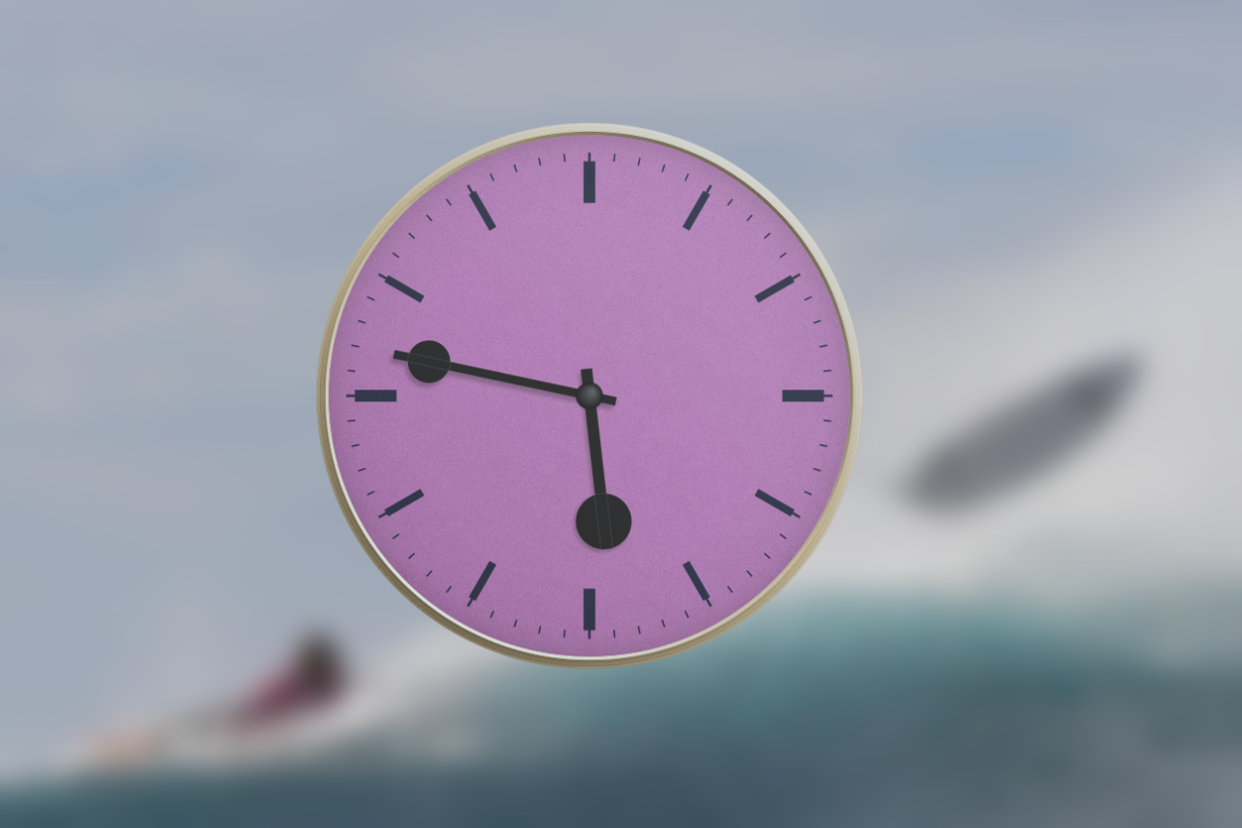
**5:47**
